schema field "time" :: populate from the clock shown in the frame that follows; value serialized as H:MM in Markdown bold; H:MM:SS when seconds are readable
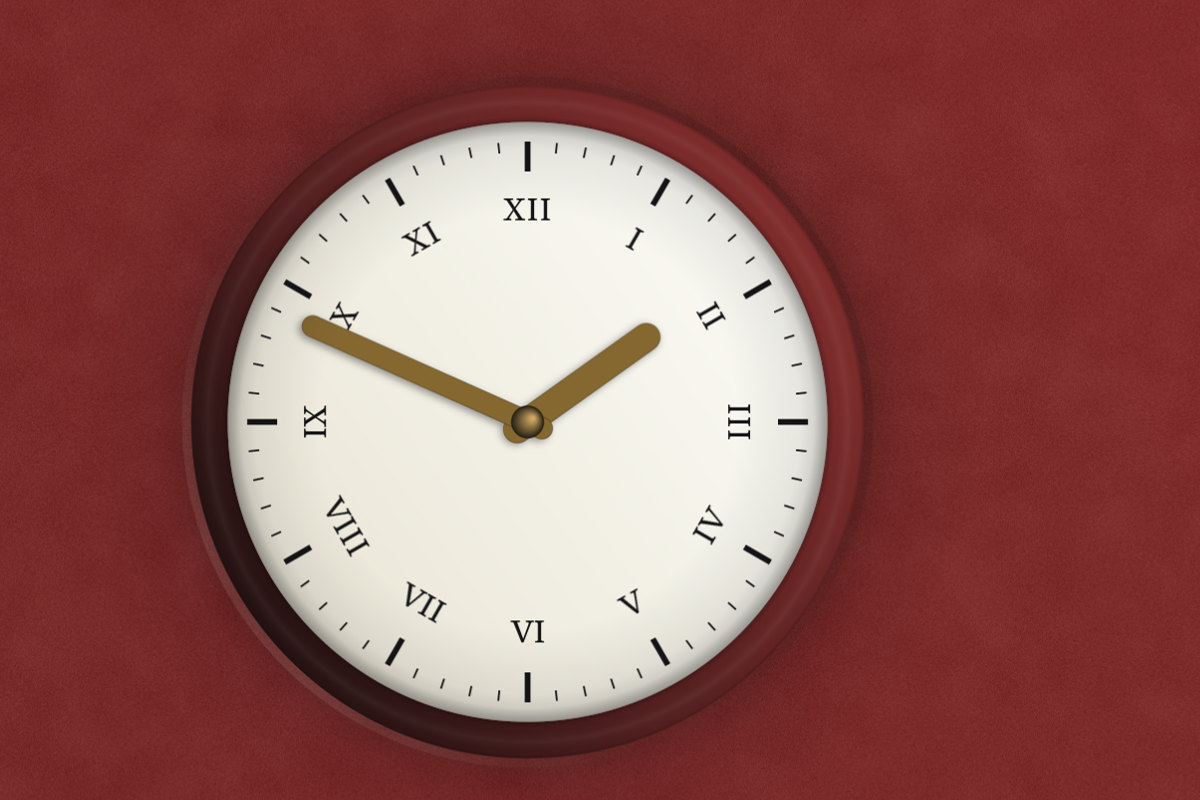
**1:49**
